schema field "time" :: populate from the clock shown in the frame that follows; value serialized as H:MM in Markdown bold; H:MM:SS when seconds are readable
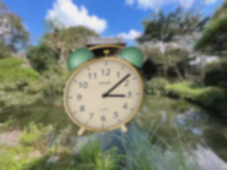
**3:08**
